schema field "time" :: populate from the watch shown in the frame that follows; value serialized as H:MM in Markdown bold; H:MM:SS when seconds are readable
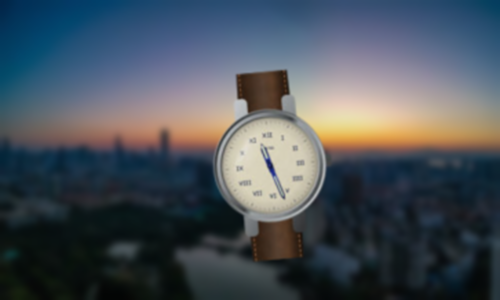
**11:27**
